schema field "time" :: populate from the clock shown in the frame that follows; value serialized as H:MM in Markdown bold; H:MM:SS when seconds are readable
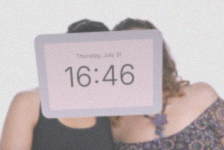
**16:46**
